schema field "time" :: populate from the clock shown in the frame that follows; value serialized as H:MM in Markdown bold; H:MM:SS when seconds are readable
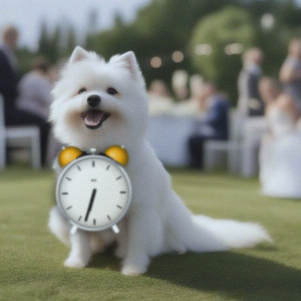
**6:33**
